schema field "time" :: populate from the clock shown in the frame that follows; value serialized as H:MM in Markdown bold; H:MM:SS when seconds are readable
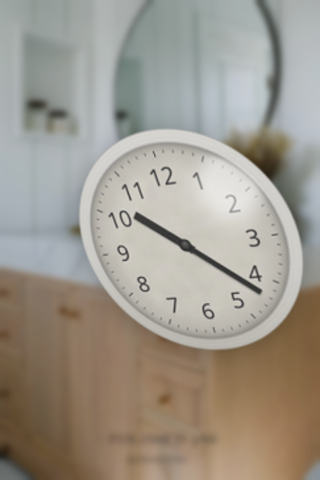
**10:22**
